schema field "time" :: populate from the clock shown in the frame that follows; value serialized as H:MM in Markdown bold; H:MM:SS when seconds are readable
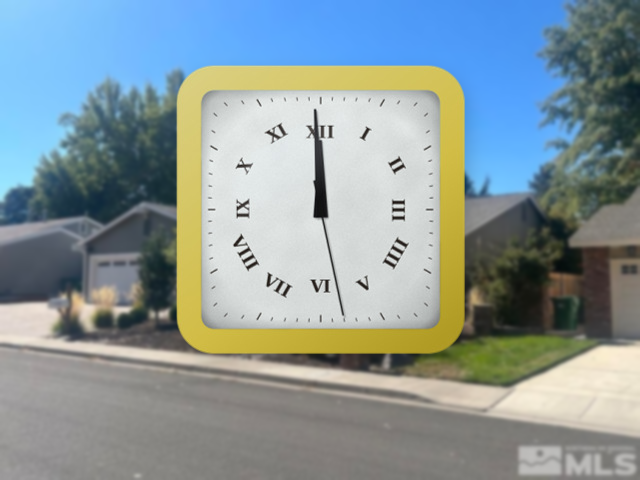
**11:59:28**
